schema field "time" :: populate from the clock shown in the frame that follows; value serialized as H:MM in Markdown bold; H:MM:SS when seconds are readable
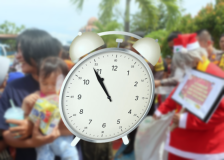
**10:54**
